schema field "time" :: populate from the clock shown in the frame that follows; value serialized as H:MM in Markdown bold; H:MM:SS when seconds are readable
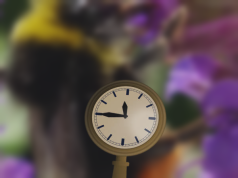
**11:45**
